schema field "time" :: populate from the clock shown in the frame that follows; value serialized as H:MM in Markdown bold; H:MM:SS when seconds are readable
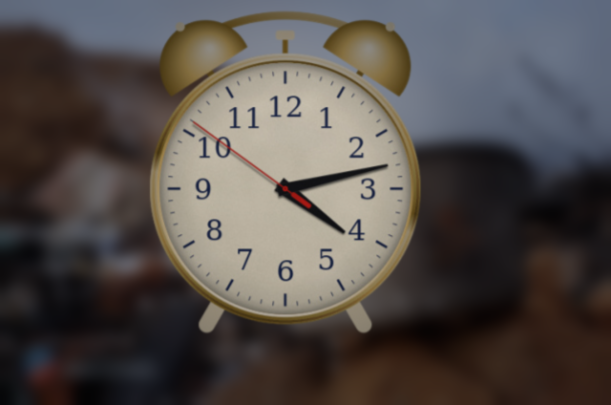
**4:12:51**
